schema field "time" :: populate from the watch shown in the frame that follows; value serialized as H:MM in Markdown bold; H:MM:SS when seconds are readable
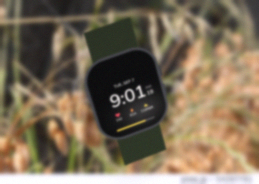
**9:01**
